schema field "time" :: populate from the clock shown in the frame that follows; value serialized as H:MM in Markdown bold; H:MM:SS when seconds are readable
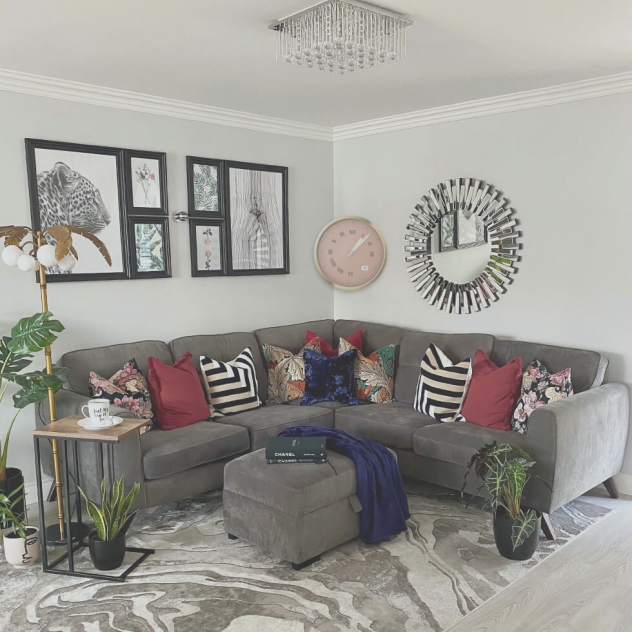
**1:07**
